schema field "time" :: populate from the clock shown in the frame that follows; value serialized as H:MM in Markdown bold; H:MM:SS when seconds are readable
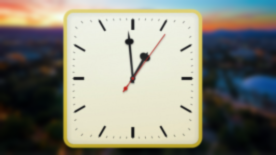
**12:59:06**
